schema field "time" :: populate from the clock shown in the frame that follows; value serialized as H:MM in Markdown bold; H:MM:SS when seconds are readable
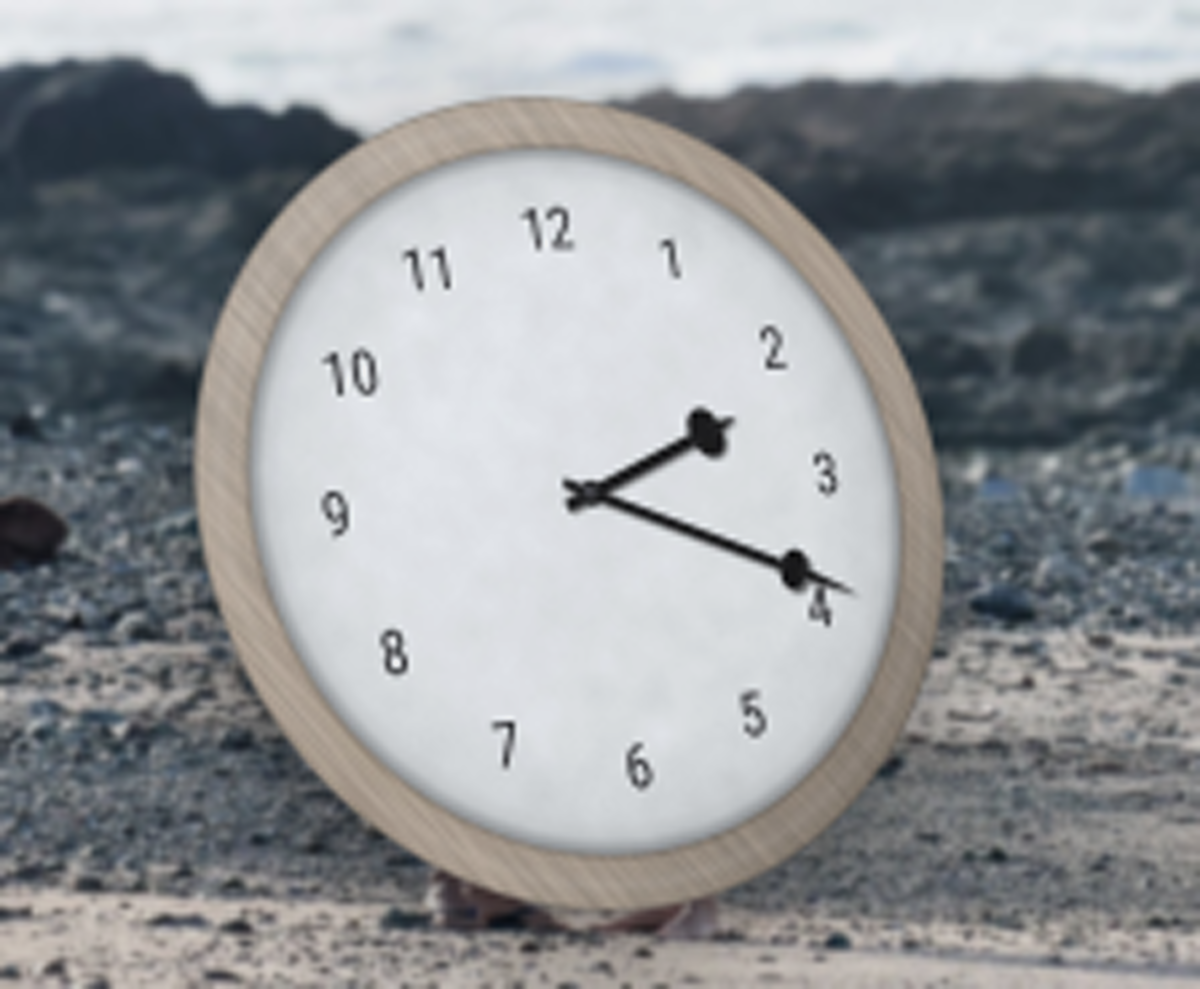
**2:19**
